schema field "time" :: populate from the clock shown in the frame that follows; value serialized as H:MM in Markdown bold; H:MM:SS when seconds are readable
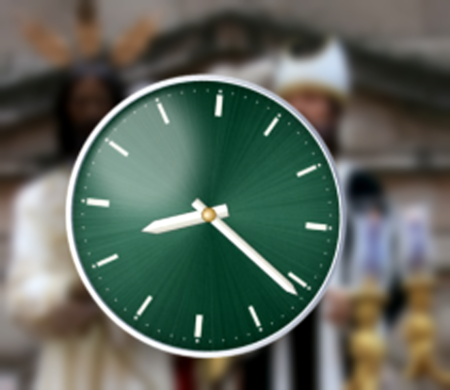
**8:21**
